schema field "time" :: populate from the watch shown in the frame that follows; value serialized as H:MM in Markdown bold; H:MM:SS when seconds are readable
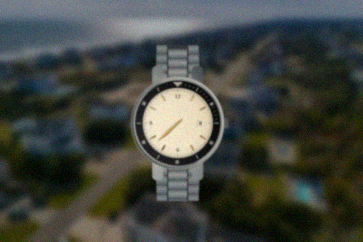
**7:38**
